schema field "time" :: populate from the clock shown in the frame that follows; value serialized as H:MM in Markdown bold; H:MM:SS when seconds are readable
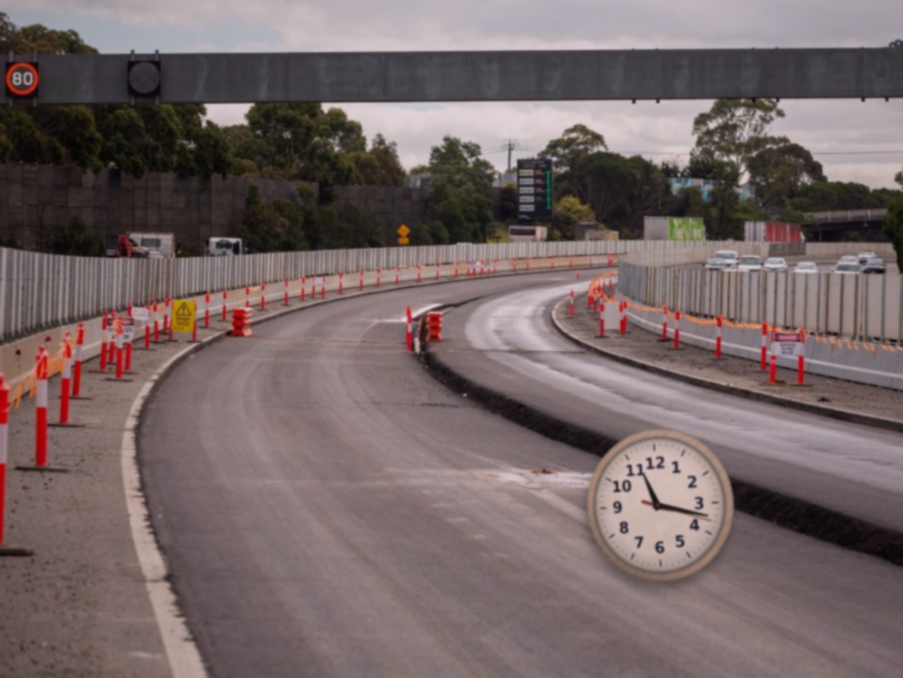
**11:17:18**
